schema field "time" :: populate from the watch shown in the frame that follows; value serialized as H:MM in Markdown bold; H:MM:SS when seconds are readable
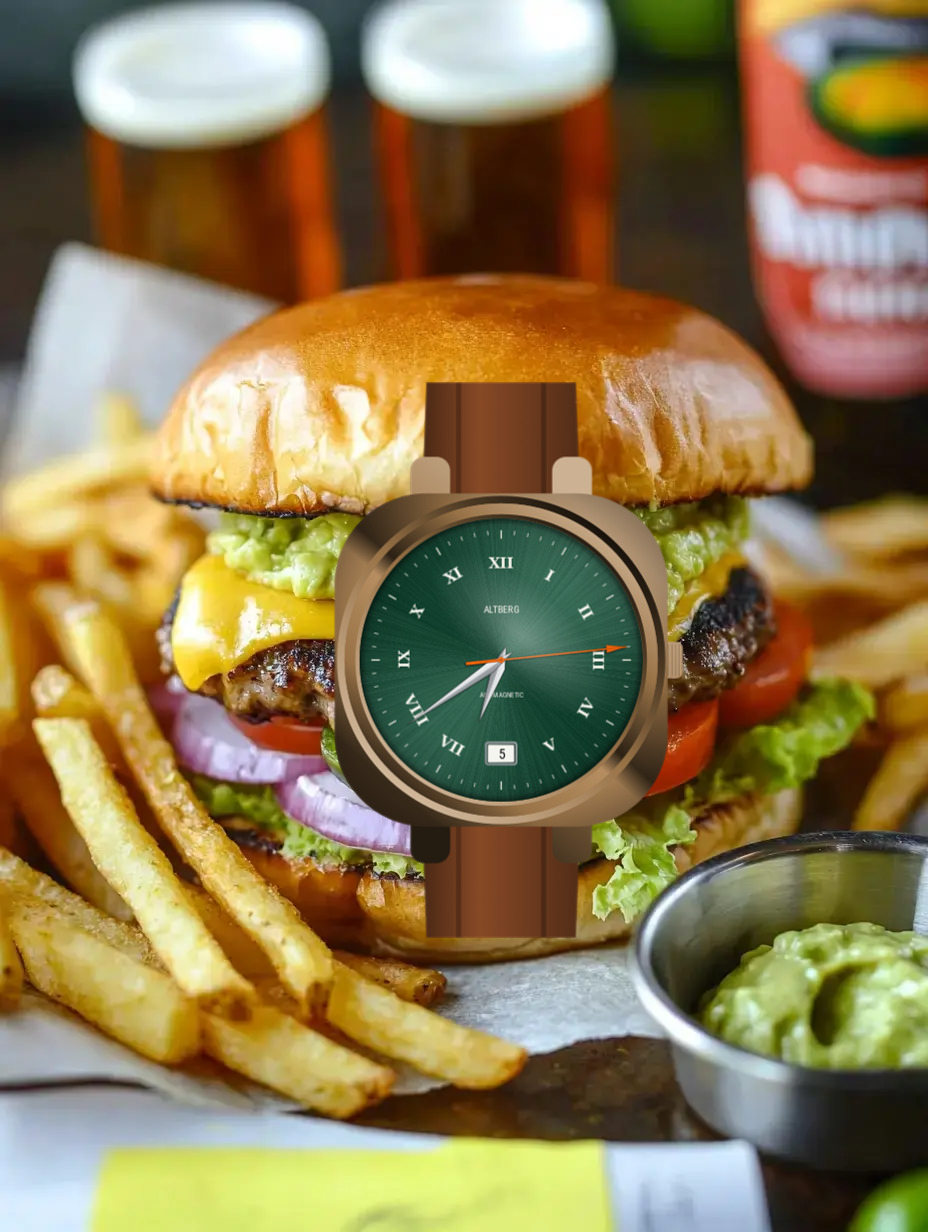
**6:39:14**
